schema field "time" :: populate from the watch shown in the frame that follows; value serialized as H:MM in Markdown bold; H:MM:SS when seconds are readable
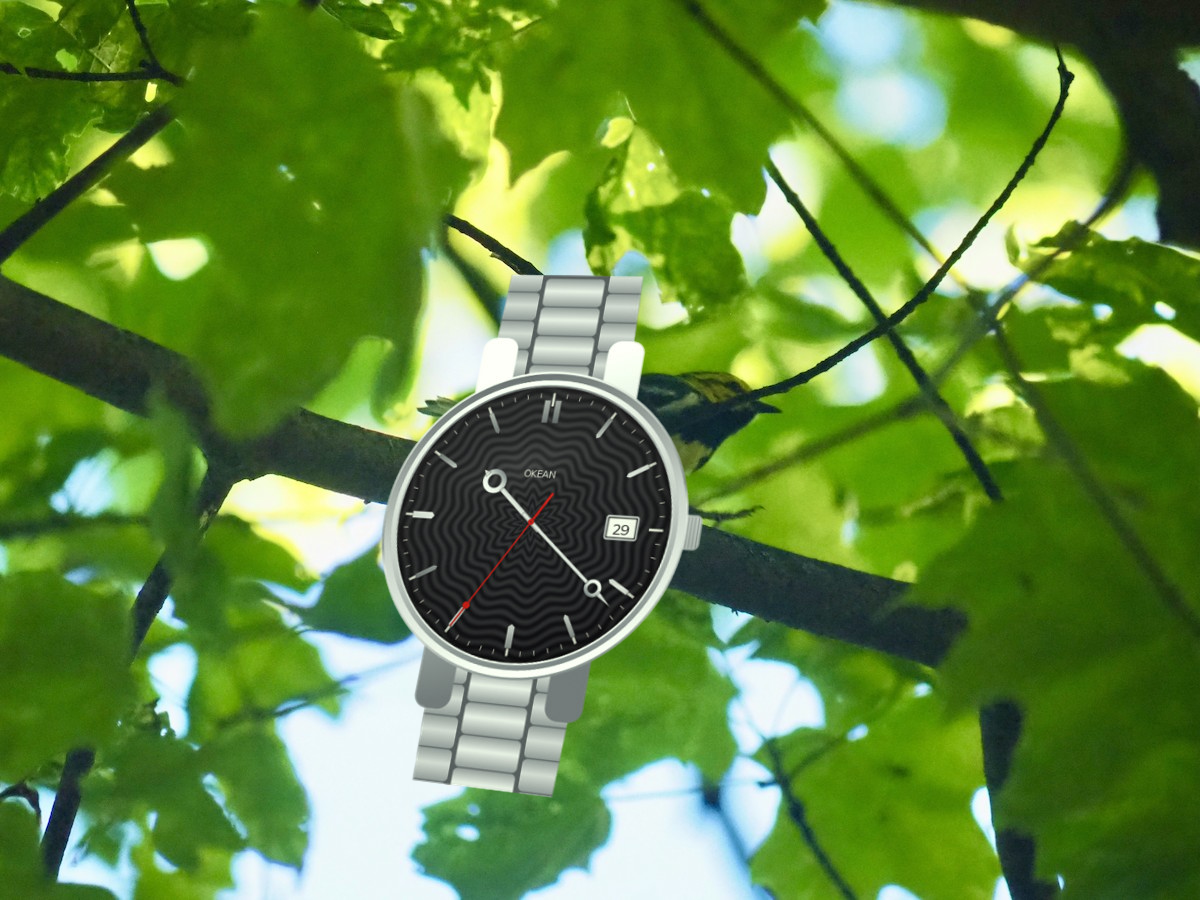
**10:21:35**
